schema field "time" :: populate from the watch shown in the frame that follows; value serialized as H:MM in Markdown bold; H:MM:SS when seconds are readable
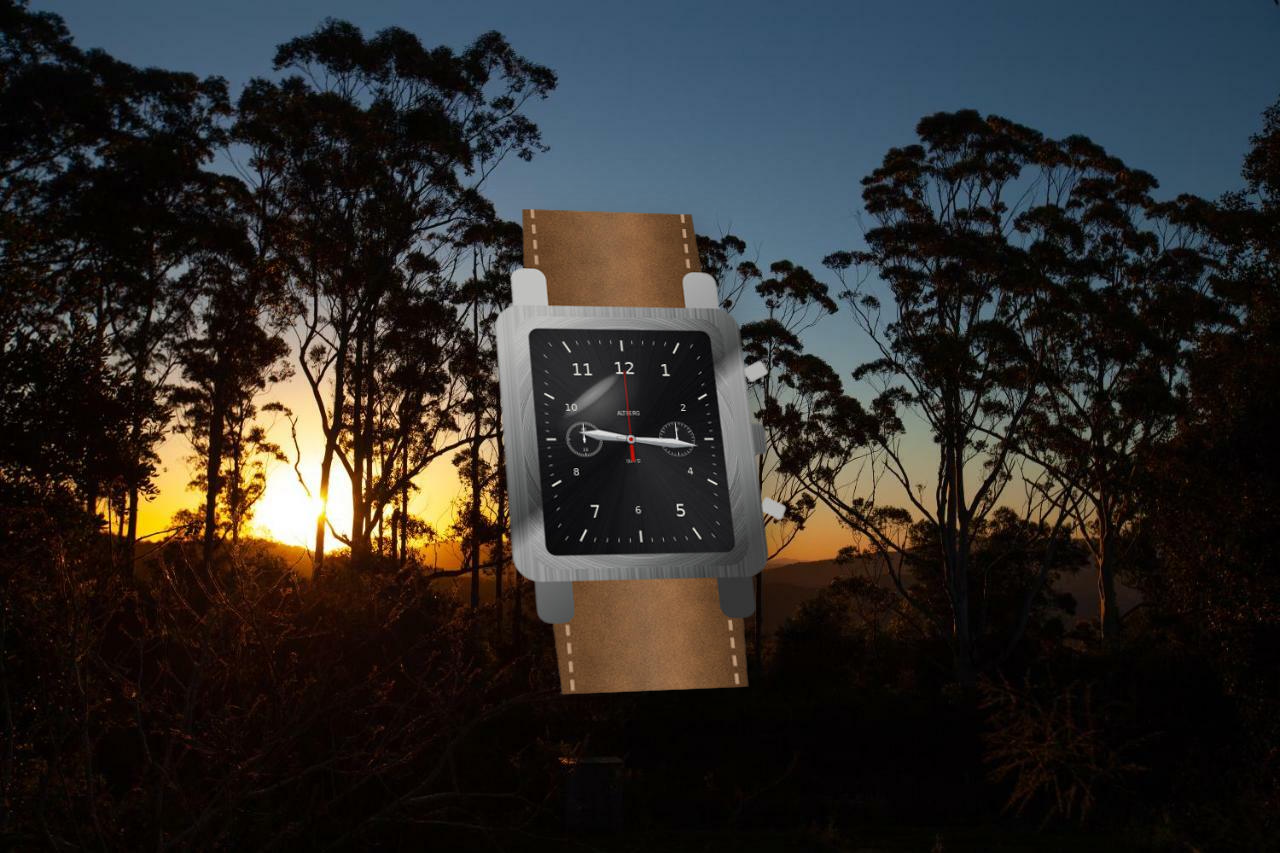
**9:16**
